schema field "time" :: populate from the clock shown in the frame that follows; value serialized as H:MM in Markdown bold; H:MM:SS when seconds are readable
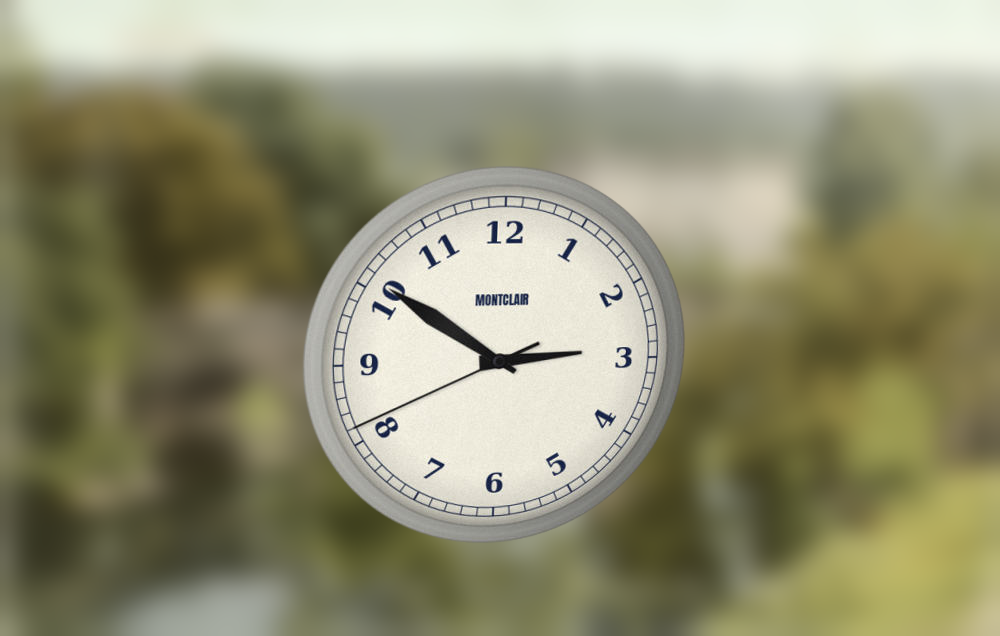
**2:50:41**
